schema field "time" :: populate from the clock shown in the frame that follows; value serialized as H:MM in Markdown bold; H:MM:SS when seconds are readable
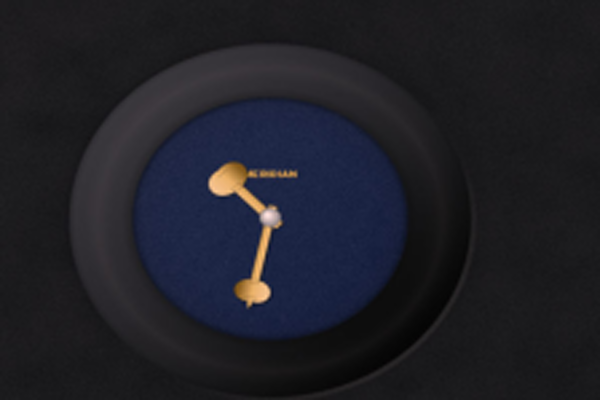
**10:32**
